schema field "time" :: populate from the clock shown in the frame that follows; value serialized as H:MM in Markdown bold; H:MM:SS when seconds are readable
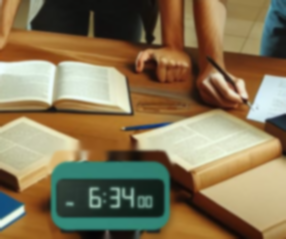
**6:34**
